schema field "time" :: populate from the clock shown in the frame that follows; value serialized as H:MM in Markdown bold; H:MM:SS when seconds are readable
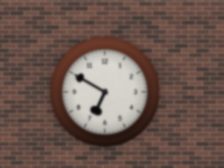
**6:50**
